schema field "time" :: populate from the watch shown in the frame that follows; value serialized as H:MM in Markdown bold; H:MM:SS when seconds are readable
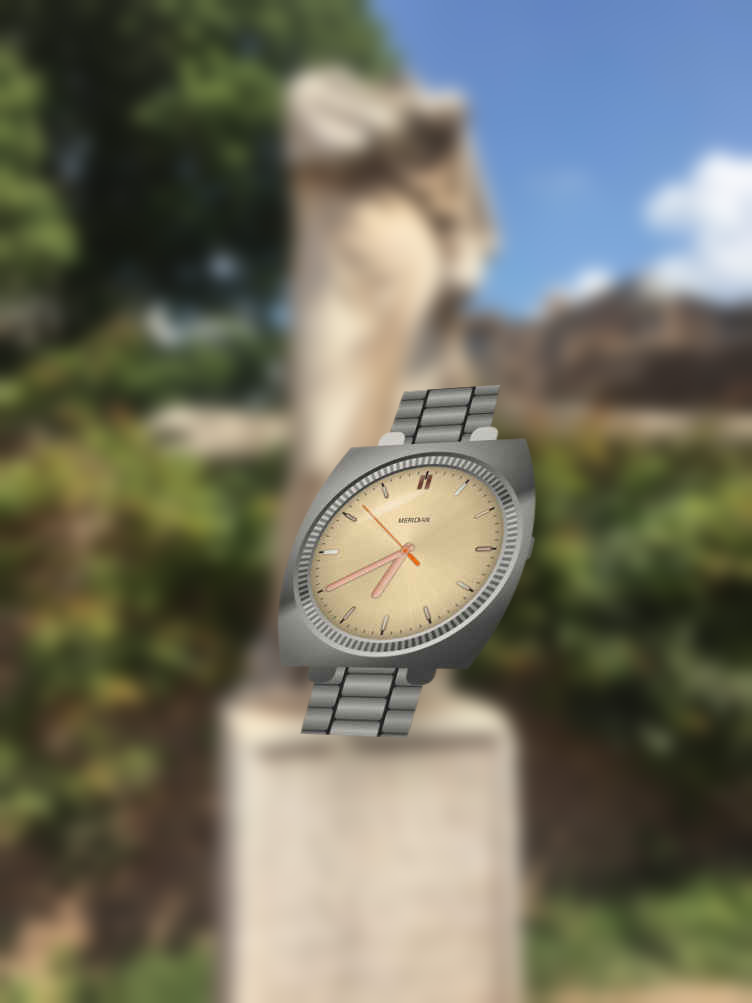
**6:39:52**
